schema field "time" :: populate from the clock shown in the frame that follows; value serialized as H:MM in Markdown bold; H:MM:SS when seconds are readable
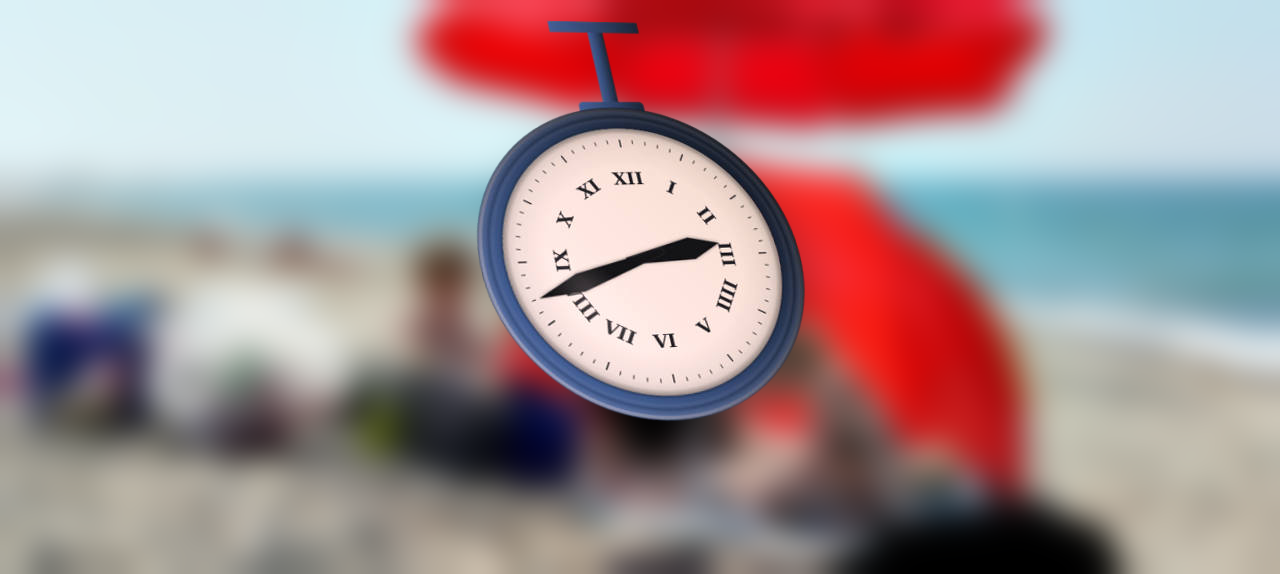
**2:42**
